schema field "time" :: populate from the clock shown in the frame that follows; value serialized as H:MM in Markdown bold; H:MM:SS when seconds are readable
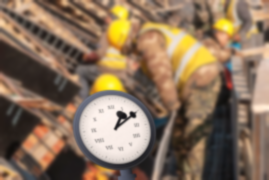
**1:10**
